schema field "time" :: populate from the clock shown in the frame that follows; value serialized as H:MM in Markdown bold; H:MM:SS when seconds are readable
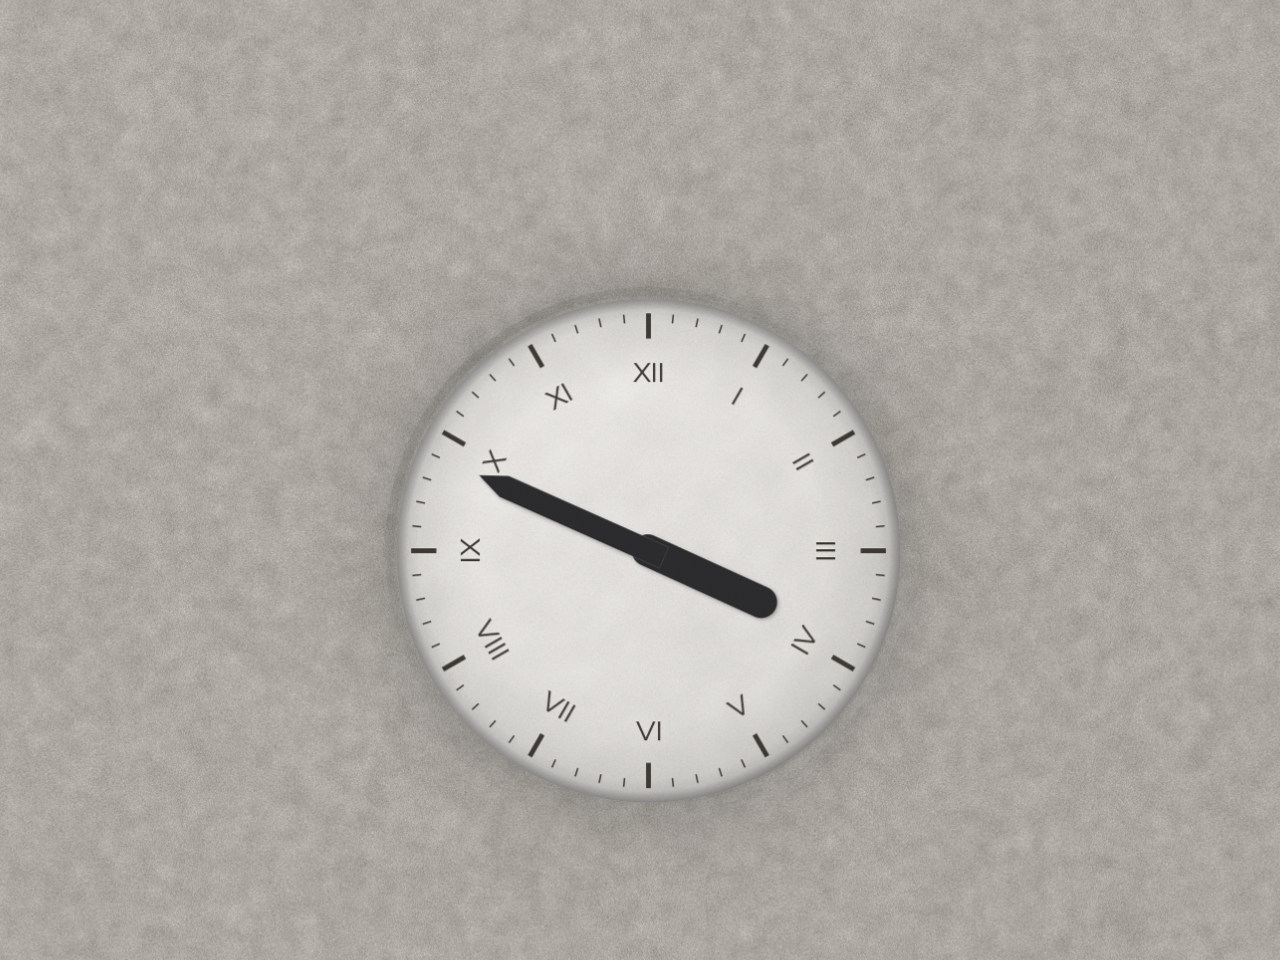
**3:49**
